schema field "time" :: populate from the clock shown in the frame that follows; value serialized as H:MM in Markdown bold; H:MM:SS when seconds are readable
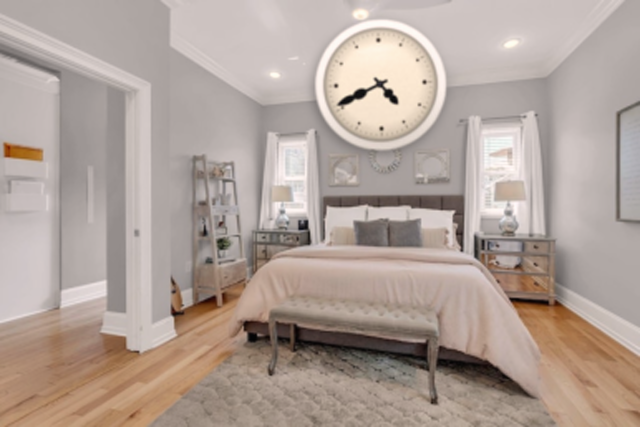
**4:41**
